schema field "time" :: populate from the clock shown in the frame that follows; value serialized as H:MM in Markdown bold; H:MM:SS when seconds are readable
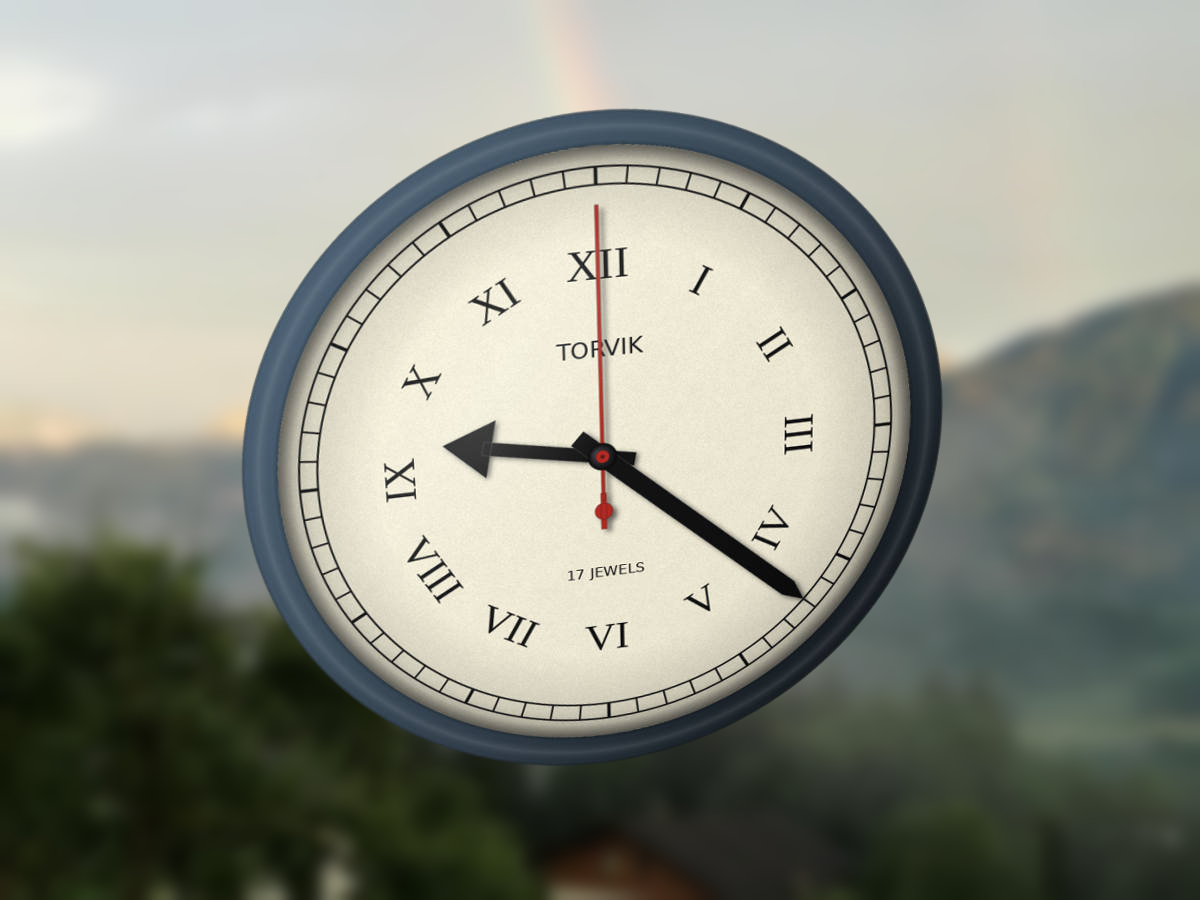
**9:22:00**
